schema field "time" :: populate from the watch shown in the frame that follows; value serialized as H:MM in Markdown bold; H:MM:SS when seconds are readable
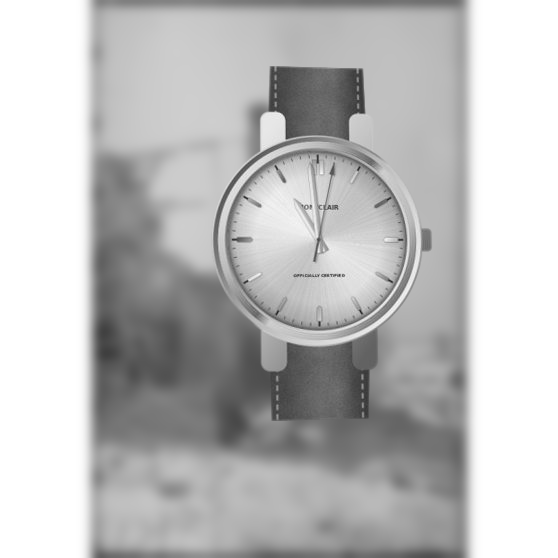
**10:59:02**
